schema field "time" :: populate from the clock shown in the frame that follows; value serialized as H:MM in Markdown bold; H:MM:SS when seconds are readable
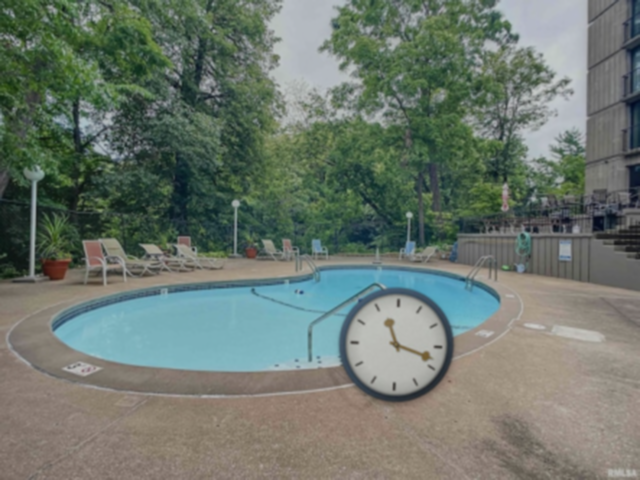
**11:18**
